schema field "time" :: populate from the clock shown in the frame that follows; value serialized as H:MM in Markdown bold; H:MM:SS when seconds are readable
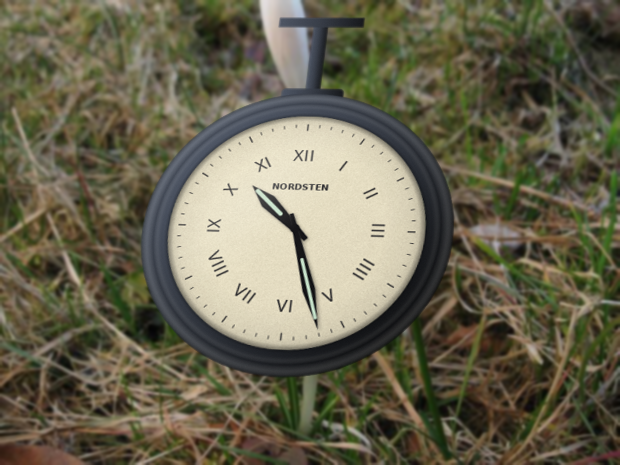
**10:27**
